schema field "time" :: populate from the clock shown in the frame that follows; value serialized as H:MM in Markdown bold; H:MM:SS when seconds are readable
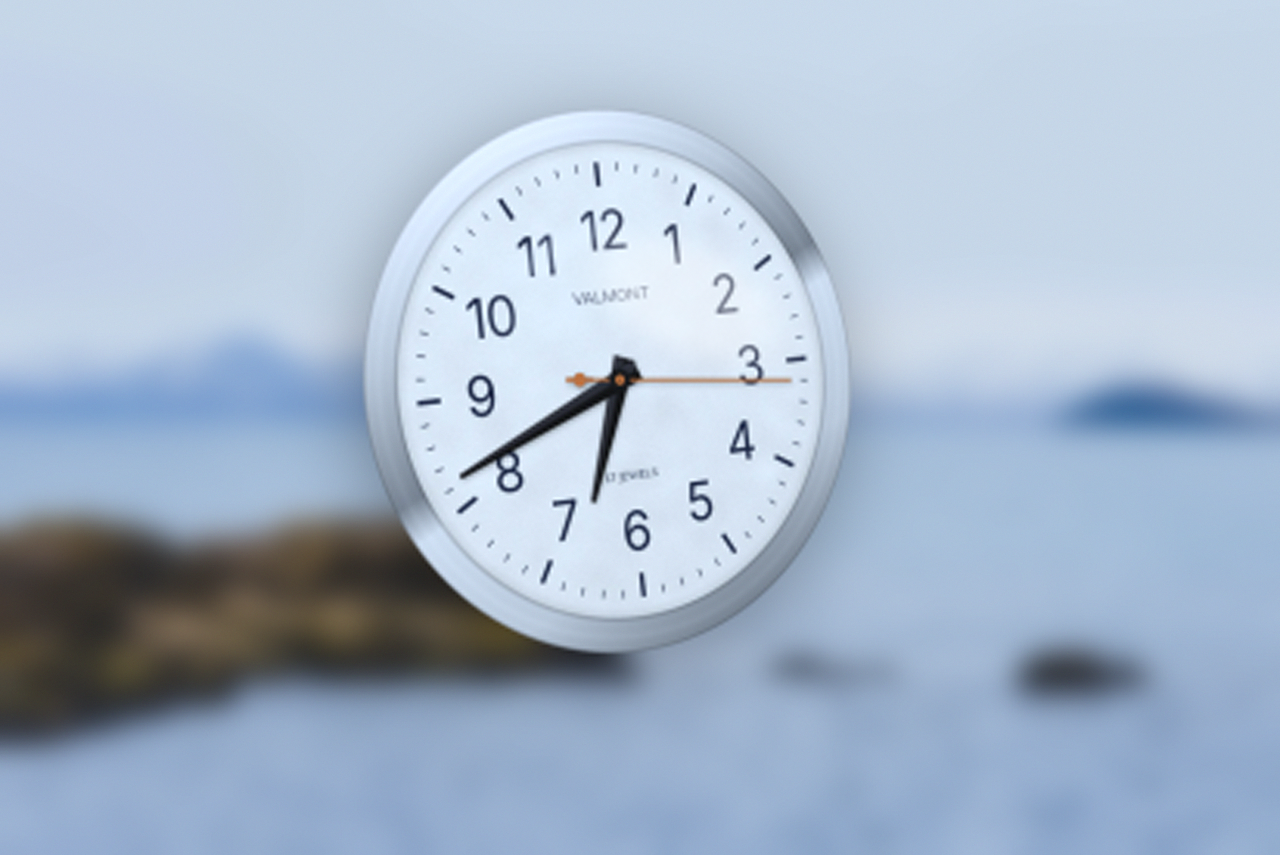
**6:41:16**
